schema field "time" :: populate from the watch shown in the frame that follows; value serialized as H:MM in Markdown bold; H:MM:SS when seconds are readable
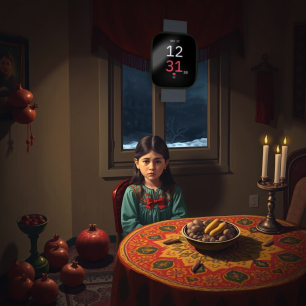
**12:31**
